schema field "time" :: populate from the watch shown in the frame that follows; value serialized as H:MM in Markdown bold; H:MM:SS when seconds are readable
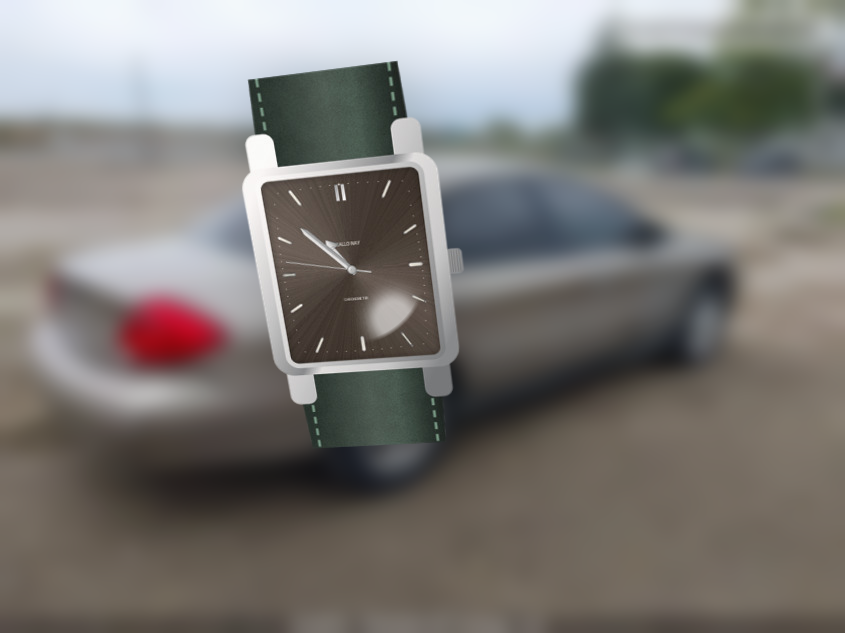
**10:52:47**
